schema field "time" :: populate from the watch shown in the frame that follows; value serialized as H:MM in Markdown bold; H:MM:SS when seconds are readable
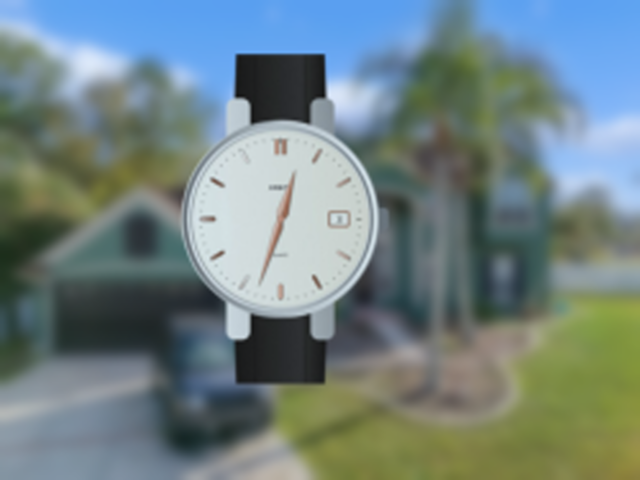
**12:33**
